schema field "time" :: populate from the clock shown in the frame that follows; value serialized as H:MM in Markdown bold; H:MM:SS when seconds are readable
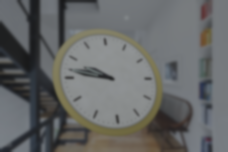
**9:47**
